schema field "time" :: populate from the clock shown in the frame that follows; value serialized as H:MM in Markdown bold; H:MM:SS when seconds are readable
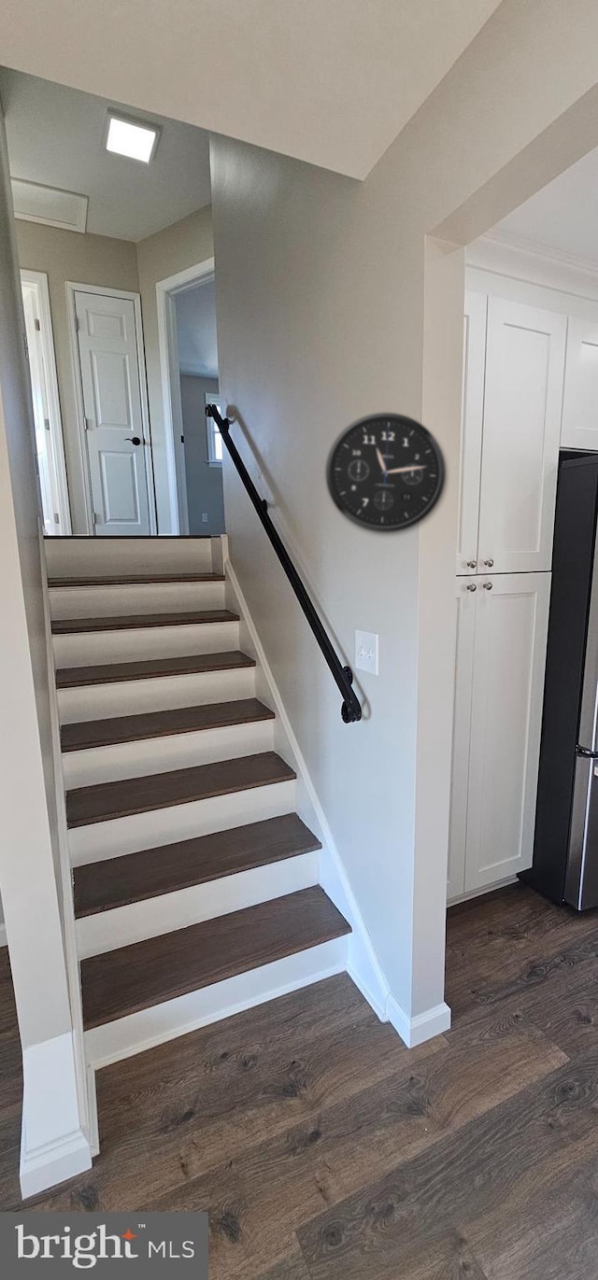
**11:13**
